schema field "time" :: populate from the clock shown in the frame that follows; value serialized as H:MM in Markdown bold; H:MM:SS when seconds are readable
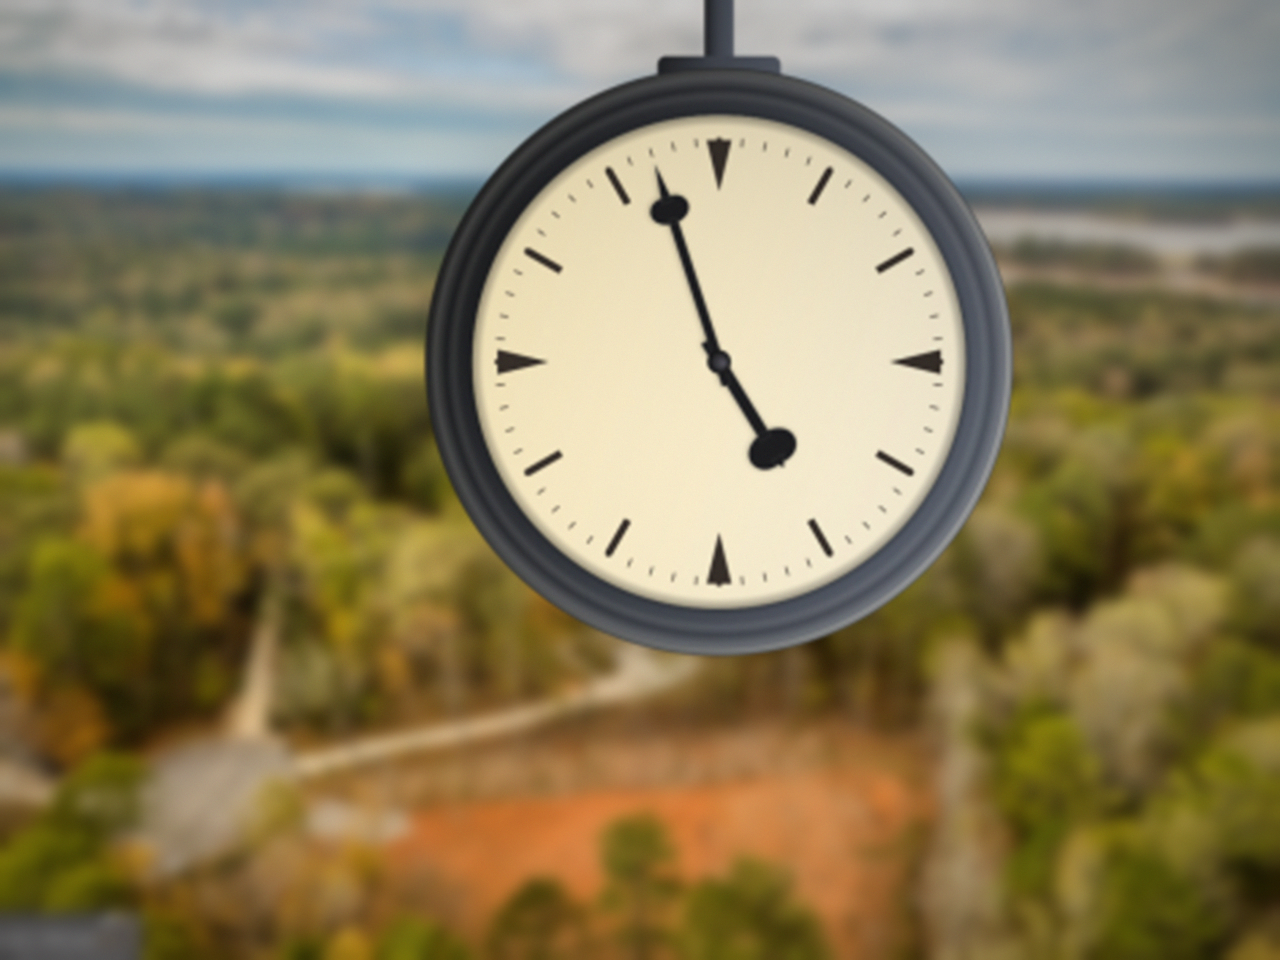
**4:57**
